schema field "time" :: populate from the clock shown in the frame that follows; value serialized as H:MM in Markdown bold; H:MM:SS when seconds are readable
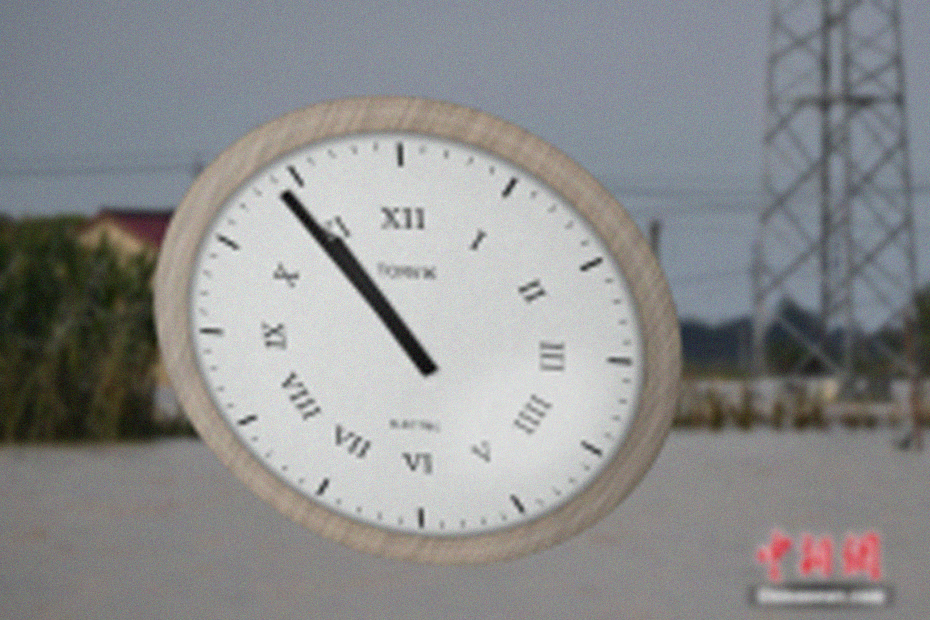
**10:54**
